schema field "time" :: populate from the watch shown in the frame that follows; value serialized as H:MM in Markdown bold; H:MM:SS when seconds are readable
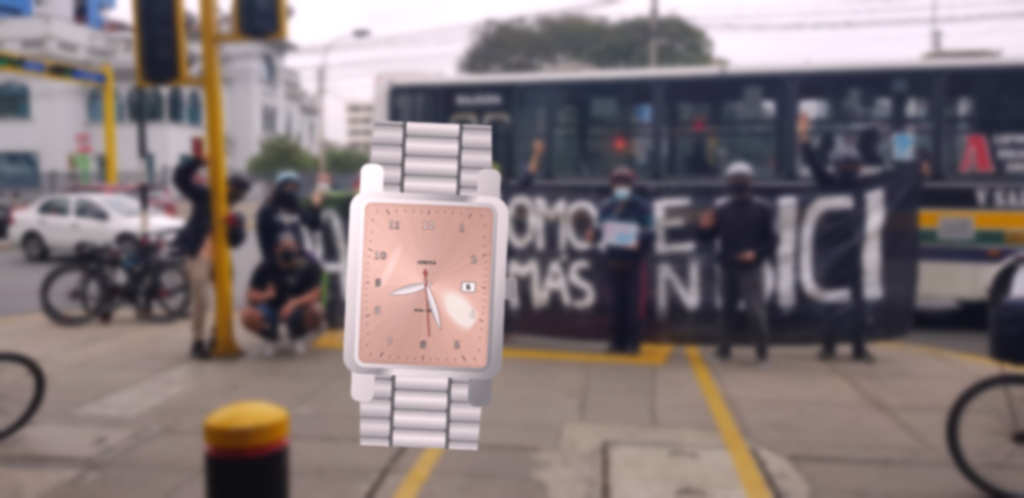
**8:26:29**
